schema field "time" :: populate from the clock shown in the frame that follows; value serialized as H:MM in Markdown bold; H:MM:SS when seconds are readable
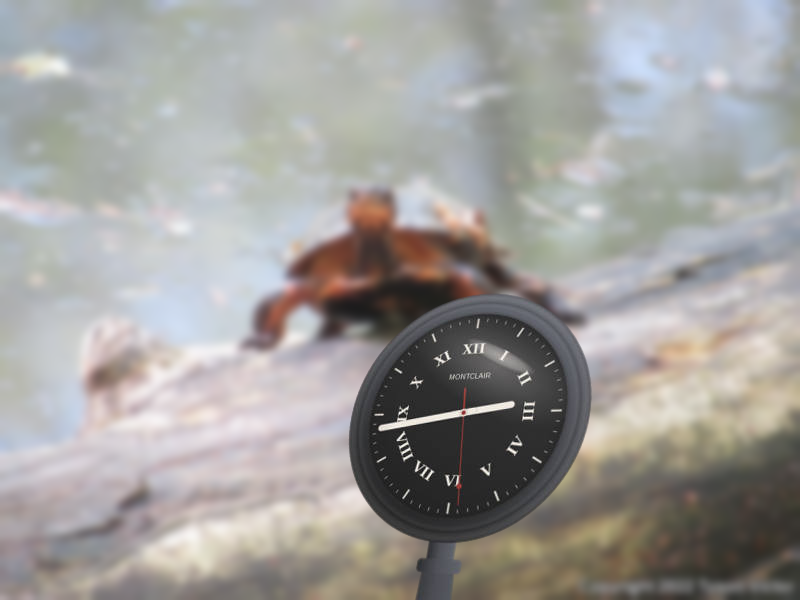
**2:43:29**
